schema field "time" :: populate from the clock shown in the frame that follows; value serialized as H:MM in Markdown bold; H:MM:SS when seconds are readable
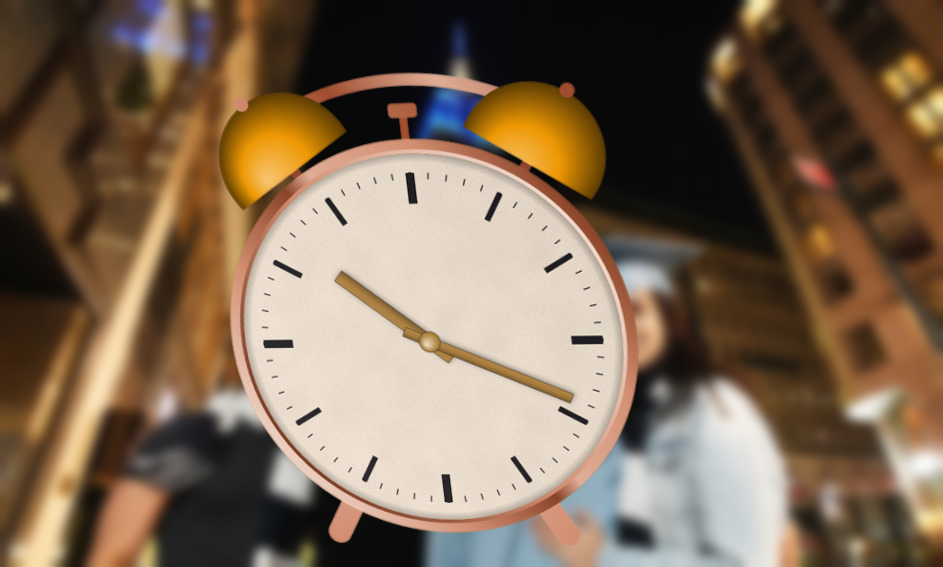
**10:19**
